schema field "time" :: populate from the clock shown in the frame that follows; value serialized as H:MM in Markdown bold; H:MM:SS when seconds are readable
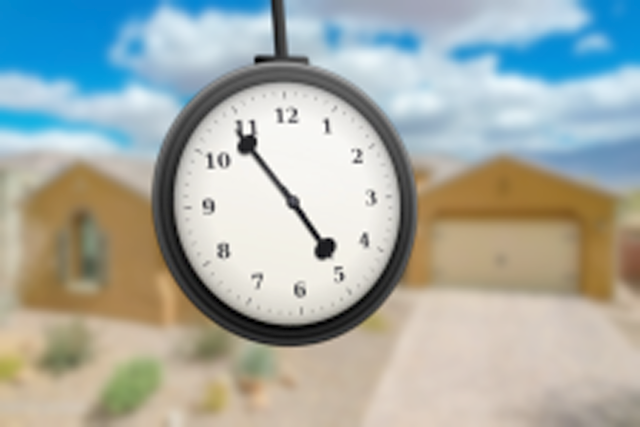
**4:54**
